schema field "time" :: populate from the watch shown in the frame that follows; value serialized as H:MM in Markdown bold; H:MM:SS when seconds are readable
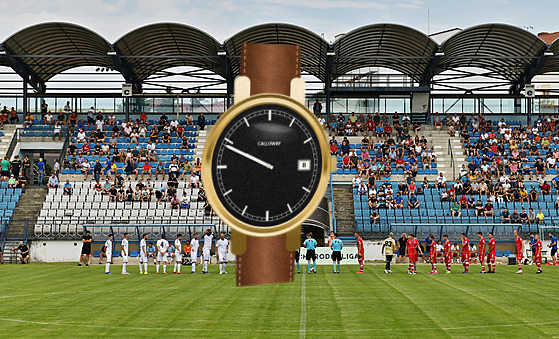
**9:49**
